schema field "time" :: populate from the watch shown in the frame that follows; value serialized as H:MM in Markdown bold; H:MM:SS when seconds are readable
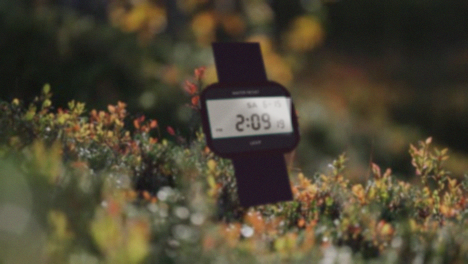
**2:09**
